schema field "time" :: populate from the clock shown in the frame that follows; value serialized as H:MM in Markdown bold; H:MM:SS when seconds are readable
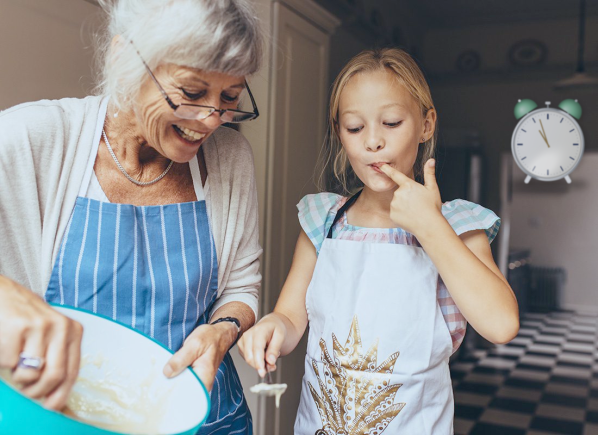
**10:57**
